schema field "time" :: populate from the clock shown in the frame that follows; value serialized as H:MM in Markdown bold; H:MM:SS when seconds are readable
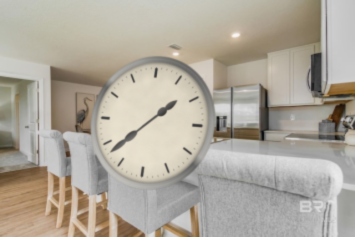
**1:38**
